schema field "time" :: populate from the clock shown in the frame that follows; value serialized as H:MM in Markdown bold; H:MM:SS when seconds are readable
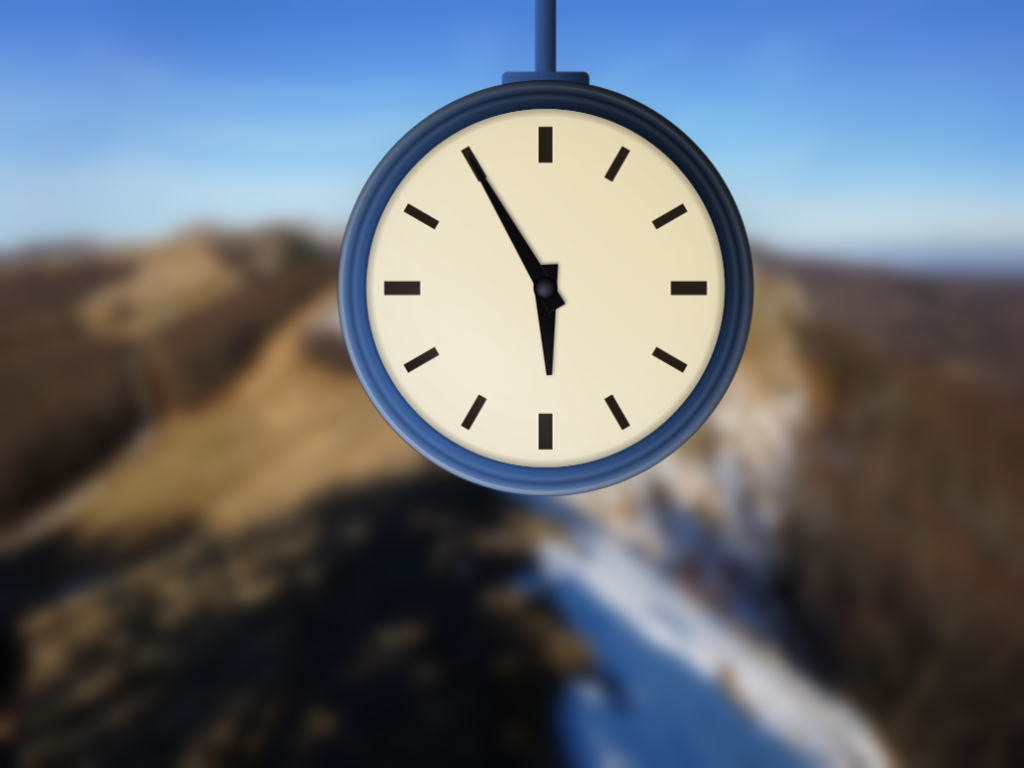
**5:55**
